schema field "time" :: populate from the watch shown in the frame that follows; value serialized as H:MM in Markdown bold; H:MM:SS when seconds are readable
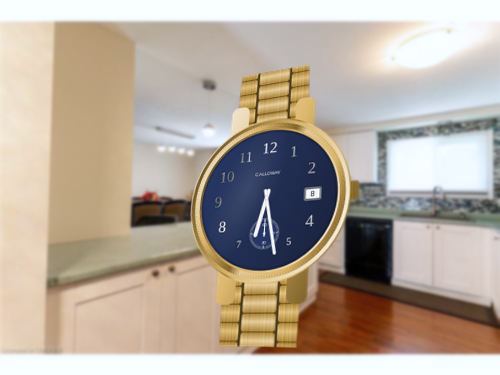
**6:28**
